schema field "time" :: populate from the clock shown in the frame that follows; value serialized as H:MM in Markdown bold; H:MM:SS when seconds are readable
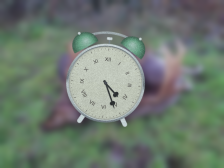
**4:26**
